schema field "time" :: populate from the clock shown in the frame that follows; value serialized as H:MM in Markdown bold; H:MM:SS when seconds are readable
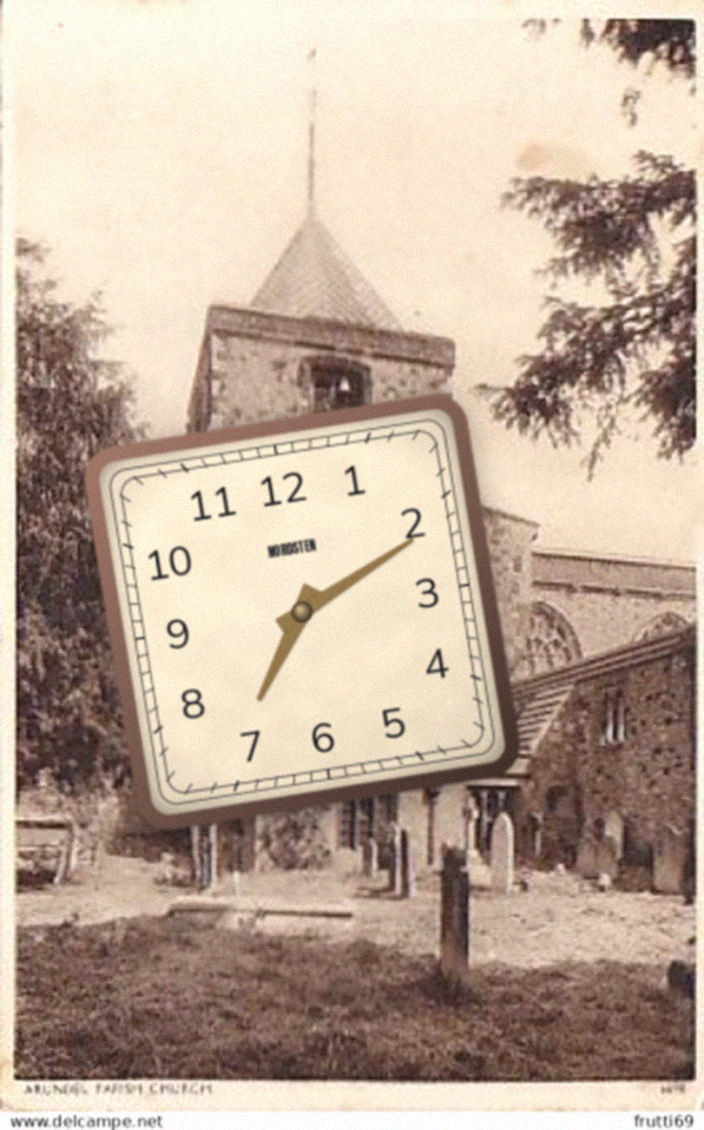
**7:11**
